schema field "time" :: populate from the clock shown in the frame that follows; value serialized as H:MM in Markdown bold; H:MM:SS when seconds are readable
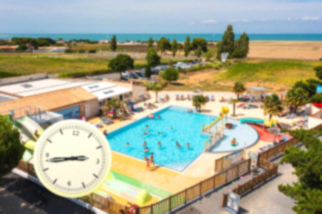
**2:43**
